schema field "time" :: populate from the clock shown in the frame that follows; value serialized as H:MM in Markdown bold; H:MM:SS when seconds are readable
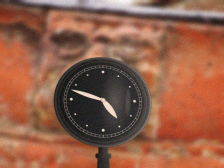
**4:48**
